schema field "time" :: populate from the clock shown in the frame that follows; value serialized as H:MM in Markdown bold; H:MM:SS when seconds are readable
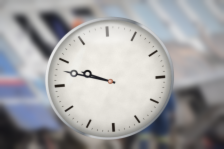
**9:48**
